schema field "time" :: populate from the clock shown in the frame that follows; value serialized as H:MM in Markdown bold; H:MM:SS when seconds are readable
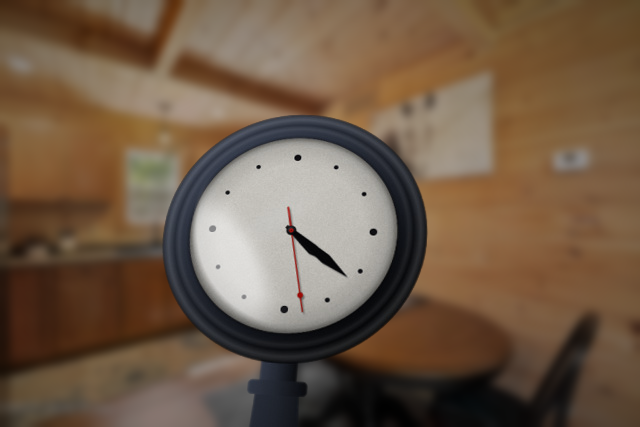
**4:21:28**
